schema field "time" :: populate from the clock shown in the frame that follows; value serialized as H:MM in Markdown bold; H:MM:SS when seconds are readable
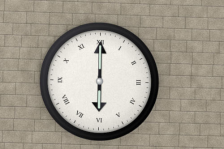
**6:00**
